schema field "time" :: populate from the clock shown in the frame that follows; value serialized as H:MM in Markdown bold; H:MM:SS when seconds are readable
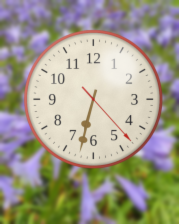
**6:32:23**
